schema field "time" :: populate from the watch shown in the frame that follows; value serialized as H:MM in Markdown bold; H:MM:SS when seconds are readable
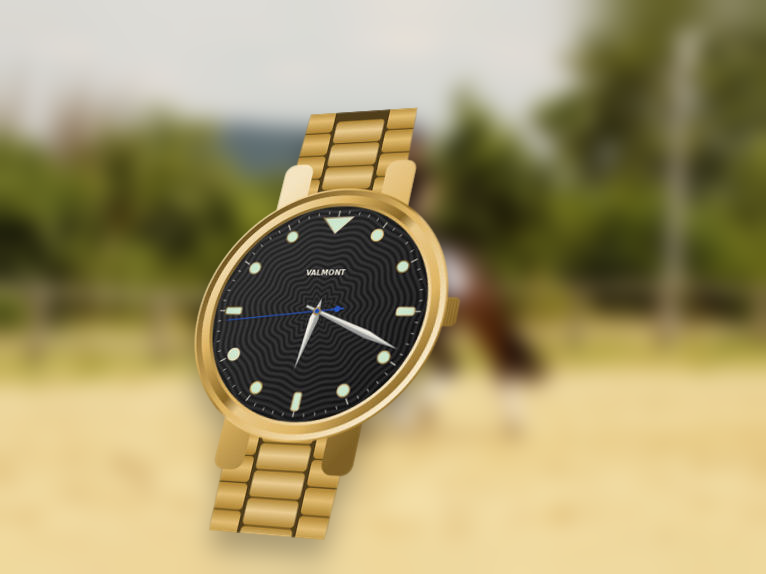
**6:18:44**
